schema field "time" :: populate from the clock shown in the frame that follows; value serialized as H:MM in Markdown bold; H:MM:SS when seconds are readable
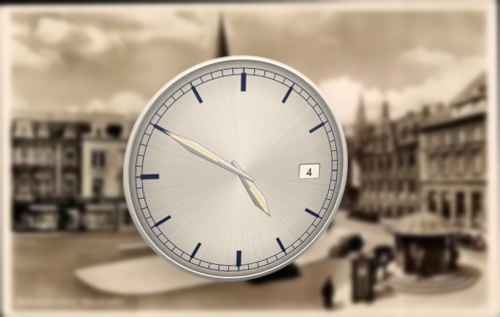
**4:50**
